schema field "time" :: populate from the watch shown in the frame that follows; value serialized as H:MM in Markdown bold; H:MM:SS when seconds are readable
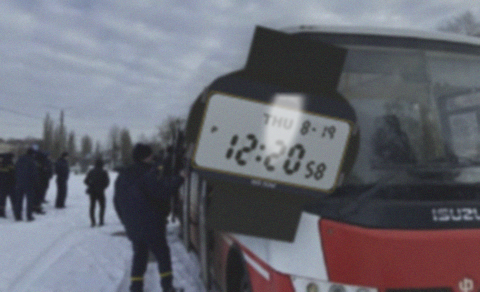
**12:20:58**
